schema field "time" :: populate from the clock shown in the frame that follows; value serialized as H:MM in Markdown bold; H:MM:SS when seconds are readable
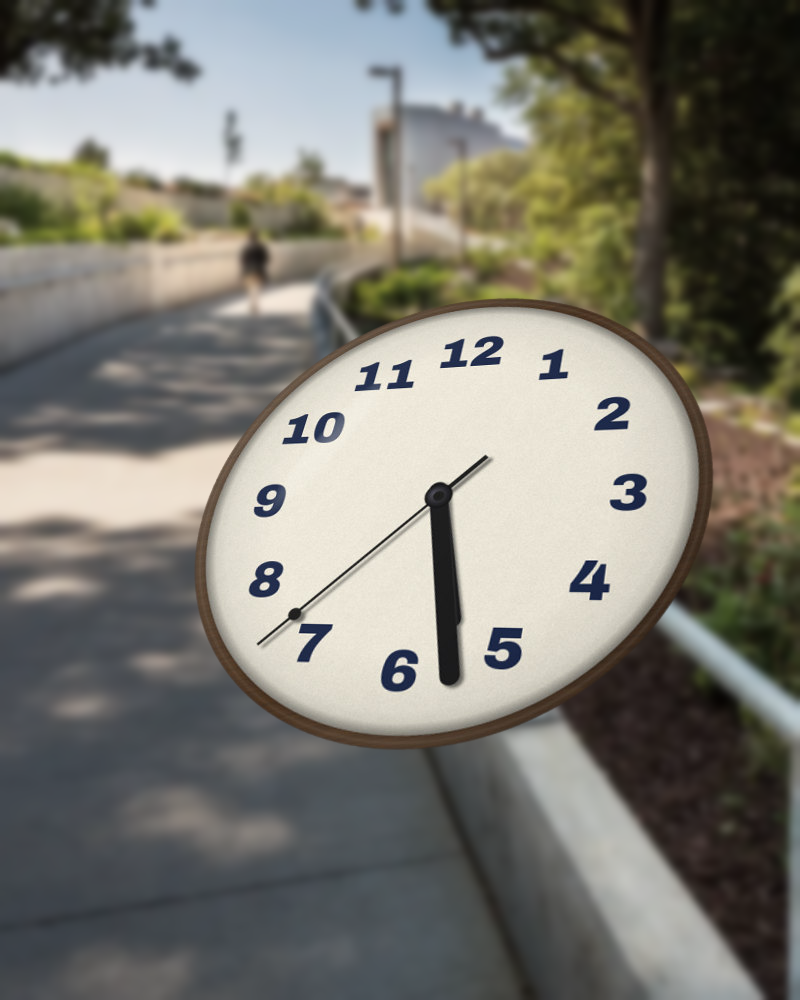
**5:27:37**
